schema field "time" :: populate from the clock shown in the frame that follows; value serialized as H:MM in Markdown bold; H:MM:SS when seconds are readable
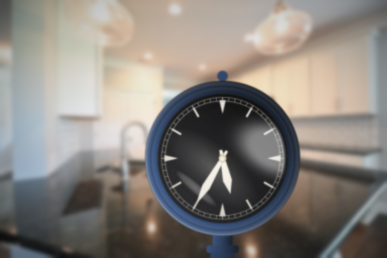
**5:35**
